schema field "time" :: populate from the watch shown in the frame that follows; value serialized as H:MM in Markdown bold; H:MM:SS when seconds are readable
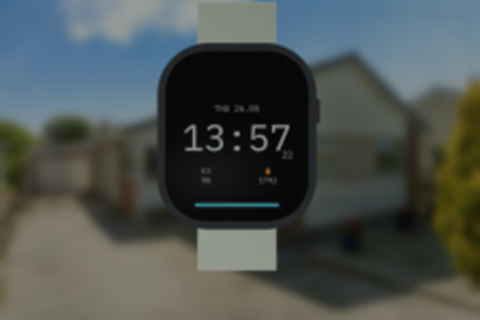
**13:57**
